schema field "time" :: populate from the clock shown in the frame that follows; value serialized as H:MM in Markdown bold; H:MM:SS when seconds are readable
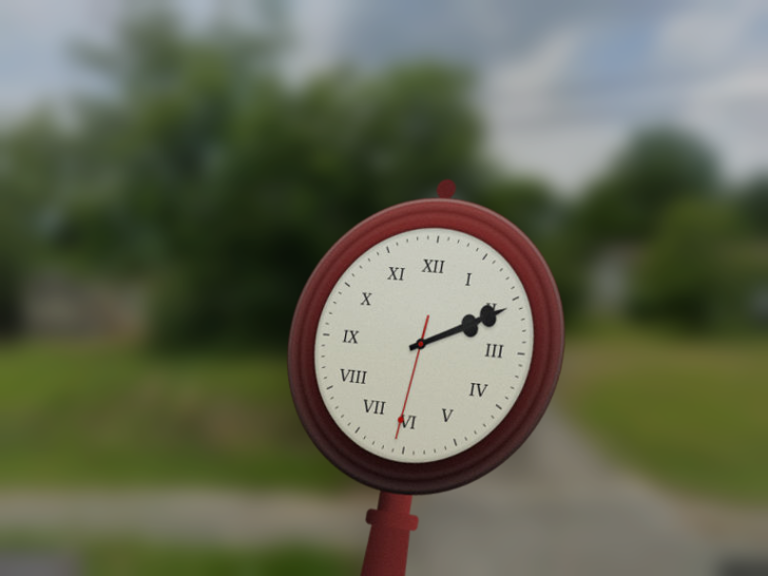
**2:10:31**
